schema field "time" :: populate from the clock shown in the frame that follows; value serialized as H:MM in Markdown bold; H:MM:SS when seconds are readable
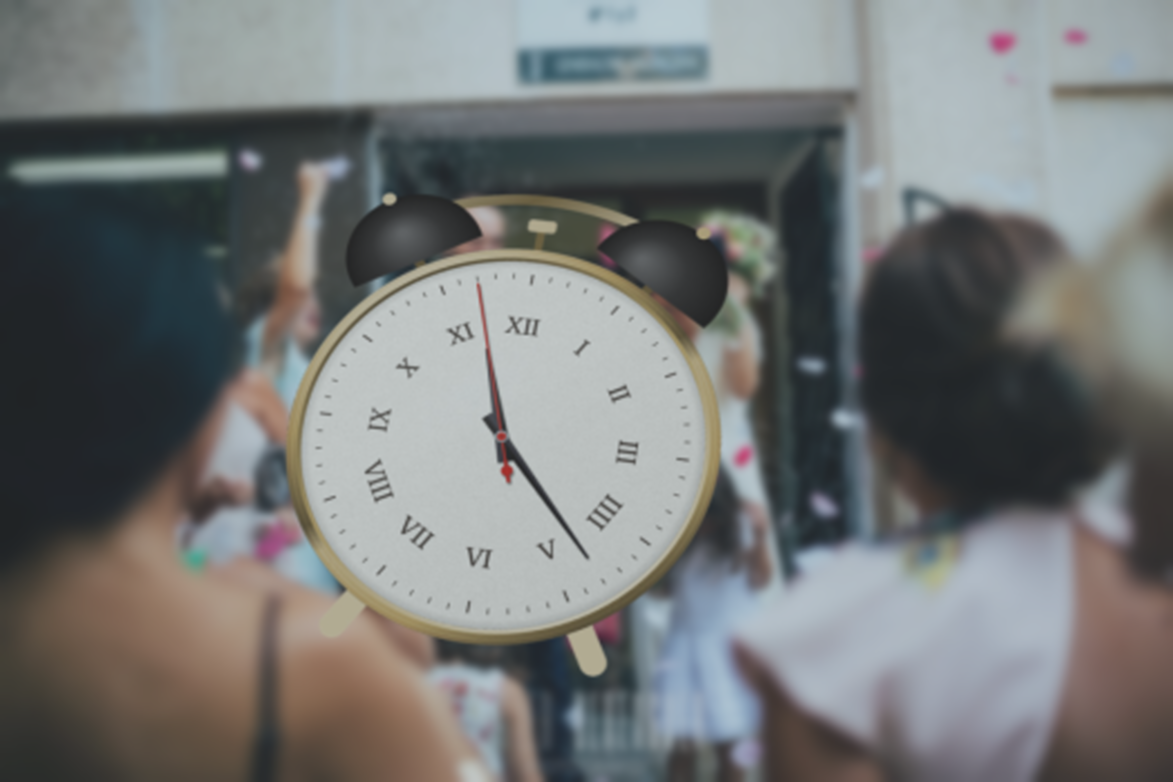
**11:22:57**
